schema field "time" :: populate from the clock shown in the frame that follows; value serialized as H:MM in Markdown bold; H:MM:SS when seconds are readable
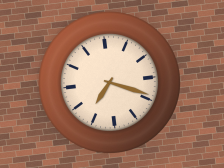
**7:19**
